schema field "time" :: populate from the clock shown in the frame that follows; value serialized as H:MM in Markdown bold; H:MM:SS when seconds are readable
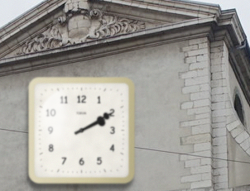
**2:10**
